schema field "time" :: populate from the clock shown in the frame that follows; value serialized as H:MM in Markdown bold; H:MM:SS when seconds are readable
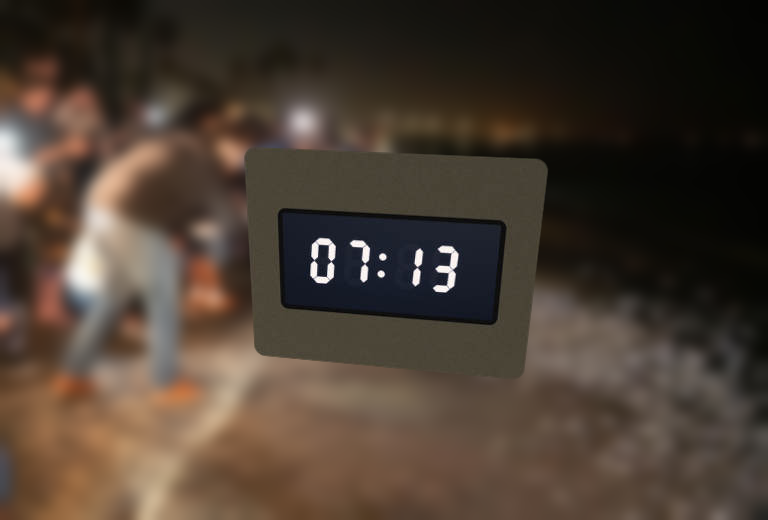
**7:13**
